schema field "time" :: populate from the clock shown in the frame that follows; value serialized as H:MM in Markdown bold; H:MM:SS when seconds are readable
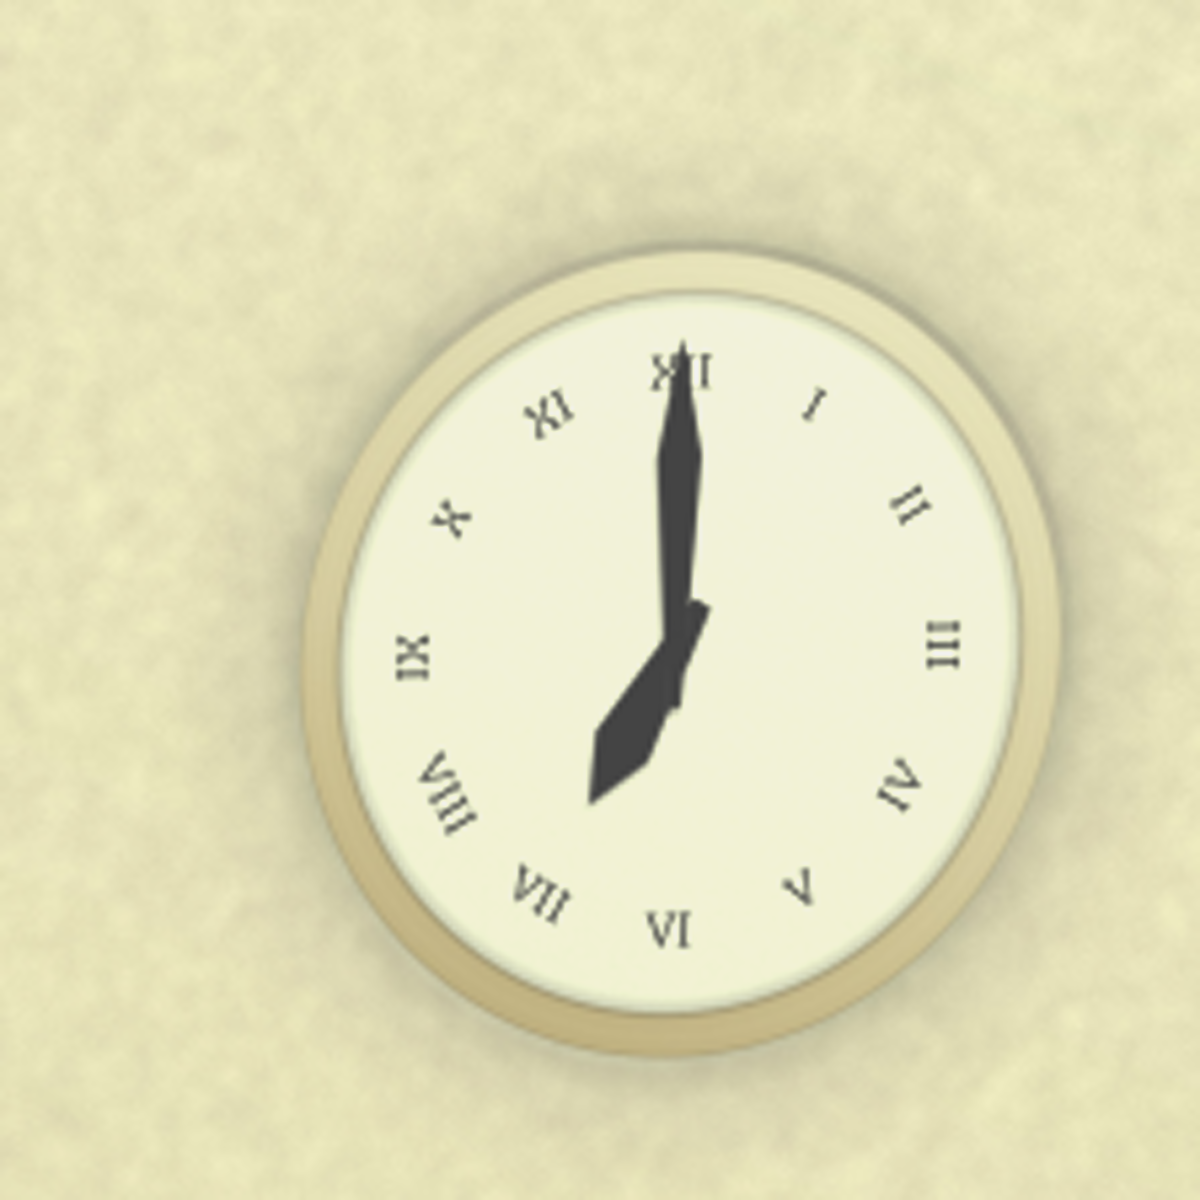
**7:00**
